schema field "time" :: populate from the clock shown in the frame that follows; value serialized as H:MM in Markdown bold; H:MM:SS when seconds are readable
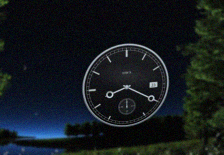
**8:20**
